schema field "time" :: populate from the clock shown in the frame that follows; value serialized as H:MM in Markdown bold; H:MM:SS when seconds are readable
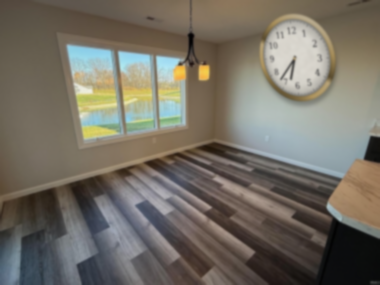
**6:37**
